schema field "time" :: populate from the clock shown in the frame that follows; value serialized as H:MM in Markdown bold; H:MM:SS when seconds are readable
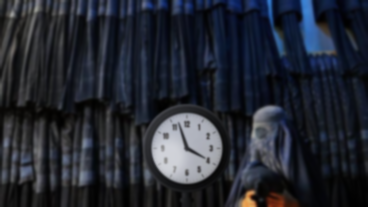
**3:57**
